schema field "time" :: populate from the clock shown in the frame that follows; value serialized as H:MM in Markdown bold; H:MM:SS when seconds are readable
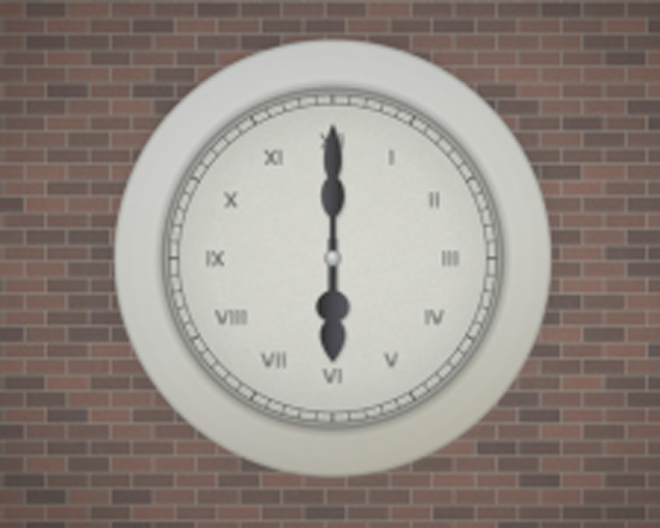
**6:00**
